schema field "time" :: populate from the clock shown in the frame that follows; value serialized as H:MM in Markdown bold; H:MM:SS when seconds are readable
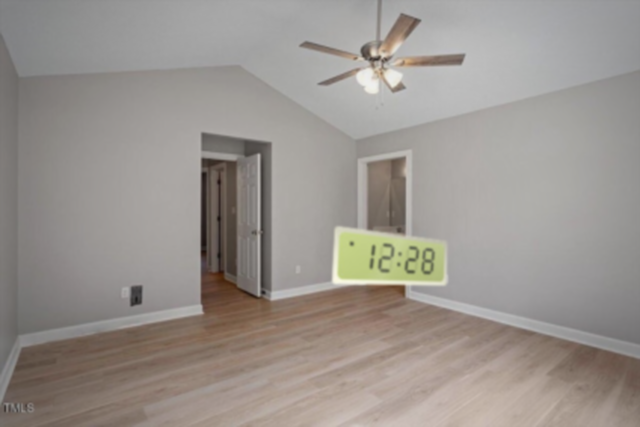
**12:28**
